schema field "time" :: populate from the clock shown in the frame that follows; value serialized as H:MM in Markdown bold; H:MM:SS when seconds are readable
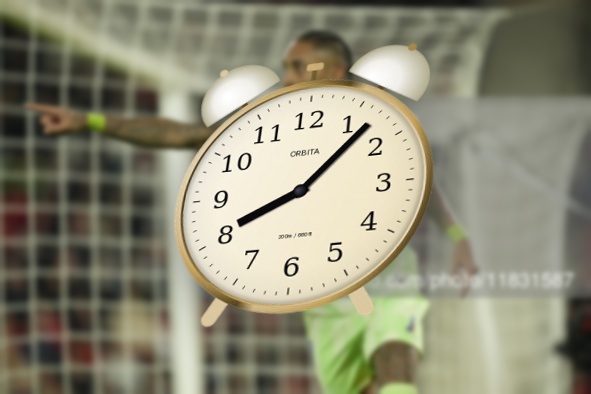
**8:07**
